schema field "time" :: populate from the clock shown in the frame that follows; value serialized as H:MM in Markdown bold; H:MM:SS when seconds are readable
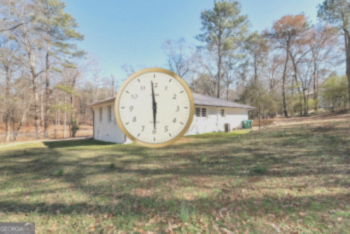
**5:59**
